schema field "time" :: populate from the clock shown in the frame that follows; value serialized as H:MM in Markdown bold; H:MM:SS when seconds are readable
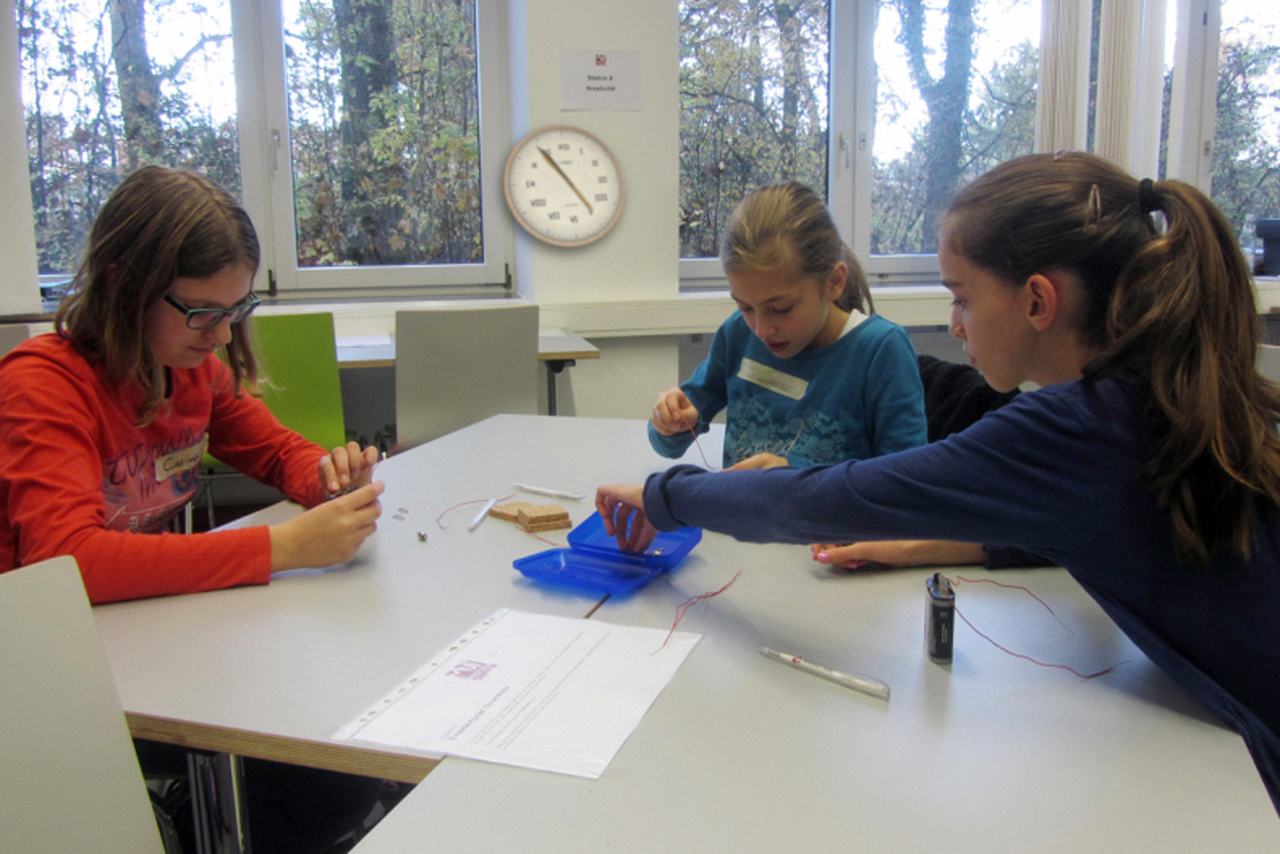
**4:54**
